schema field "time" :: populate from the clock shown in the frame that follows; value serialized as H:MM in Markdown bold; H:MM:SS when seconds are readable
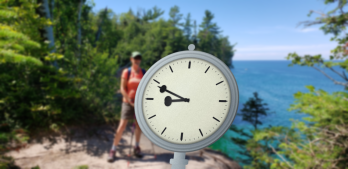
**8:49**
